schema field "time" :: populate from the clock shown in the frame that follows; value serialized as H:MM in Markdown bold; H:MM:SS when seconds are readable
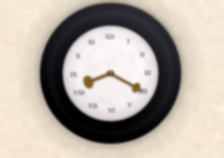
**8:20**
